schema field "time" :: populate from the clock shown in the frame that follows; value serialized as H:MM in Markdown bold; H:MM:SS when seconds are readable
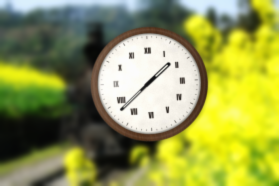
**1:38**
